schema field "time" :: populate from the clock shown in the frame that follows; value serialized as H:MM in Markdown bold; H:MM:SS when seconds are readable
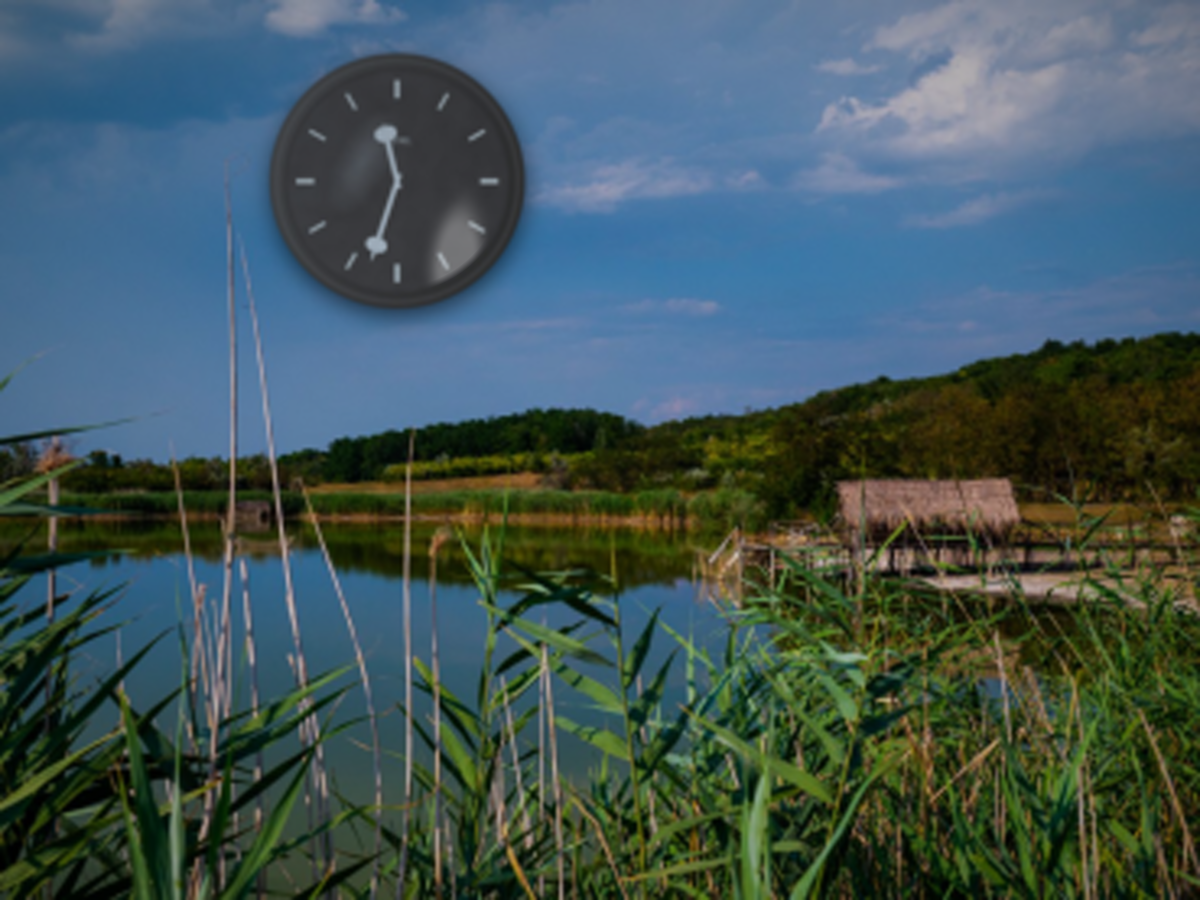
**11:33**
